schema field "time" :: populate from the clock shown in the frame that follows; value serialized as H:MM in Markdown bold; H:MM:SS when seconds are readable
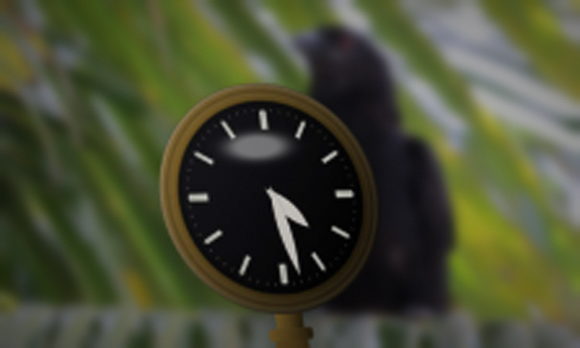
**4:28**
